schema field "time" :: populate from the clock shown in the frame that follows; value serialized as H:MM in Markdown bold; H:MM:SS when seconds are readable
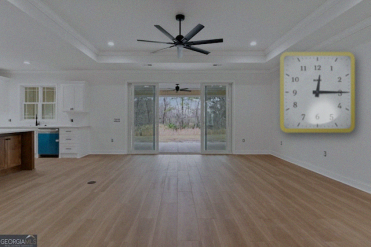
**12:15**
